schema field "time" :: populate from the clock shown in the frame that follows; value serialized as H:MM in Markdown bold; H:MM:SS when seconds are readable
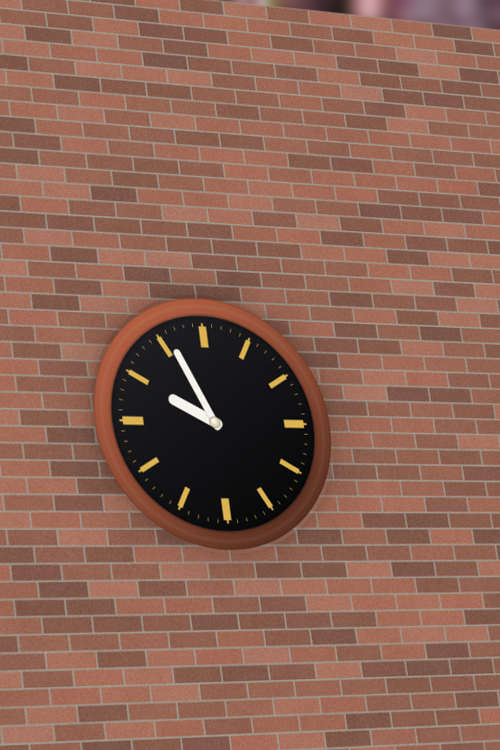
**9:56**
